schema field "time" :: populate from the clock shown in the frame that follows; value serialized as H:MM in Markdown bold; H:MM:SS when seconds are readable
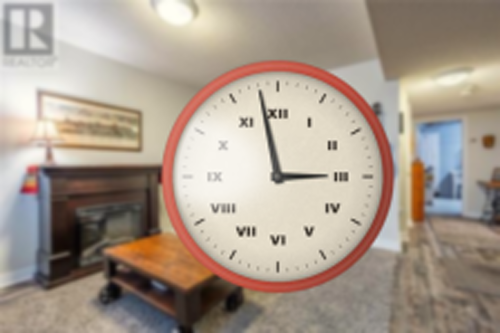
**2:58**
